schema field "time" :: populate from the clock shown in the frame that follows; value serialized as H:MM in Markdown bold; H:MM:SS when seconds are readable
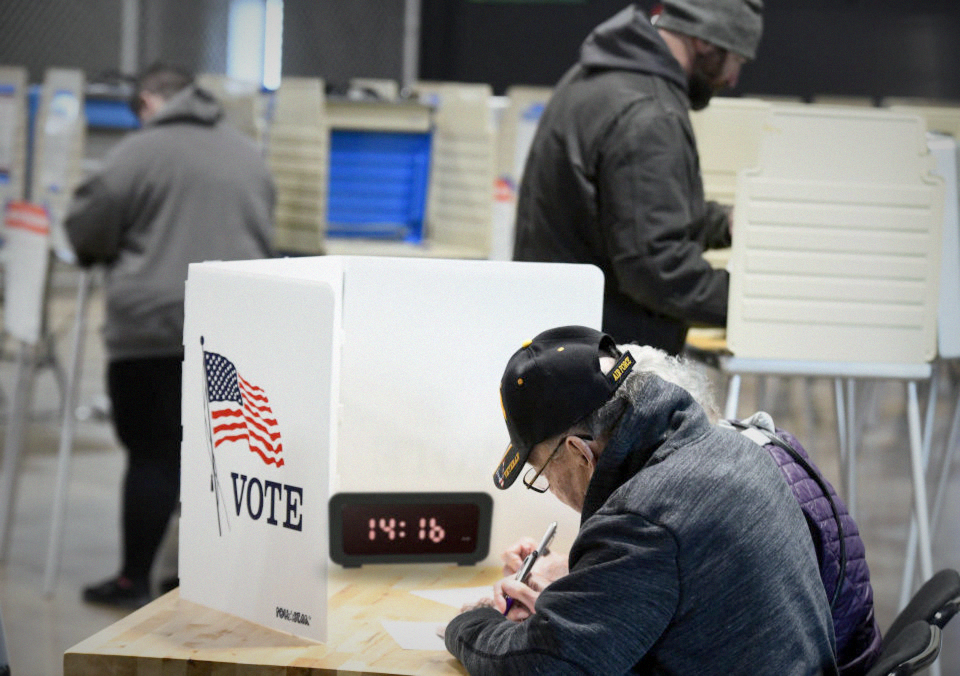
**14:16**
